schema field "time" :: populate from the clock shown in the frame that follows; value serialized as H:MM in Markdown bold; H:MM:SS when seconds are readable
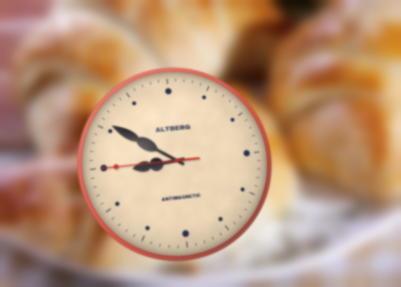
**8:50:45**
